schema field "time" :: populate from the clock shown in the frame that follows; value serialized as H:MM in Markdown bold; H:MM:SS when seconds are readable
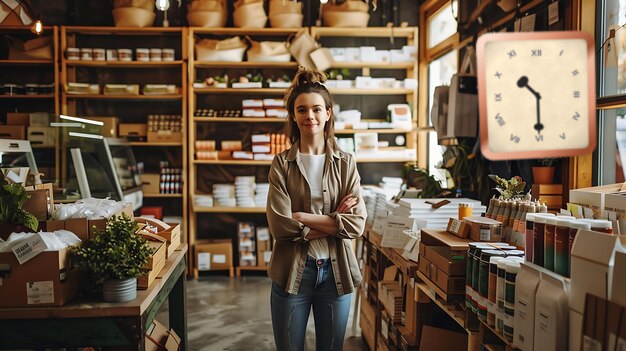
**10:30**
